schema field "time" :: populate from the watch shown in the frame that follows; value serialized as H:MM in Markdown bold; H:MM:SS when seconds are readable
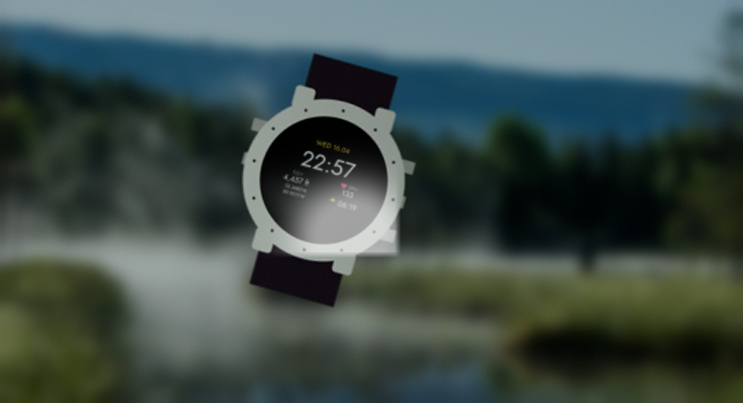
**22:57**
